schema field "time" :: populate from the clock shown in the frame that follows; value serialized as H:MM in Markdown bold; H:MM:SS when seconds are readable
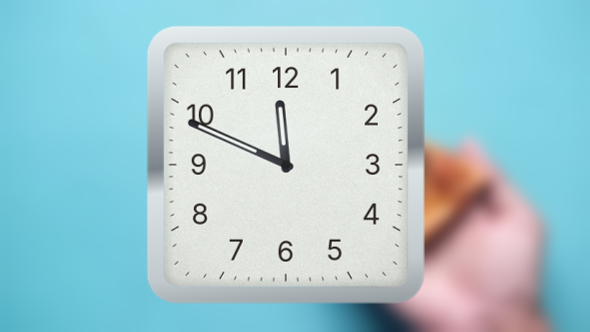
**11:49**
